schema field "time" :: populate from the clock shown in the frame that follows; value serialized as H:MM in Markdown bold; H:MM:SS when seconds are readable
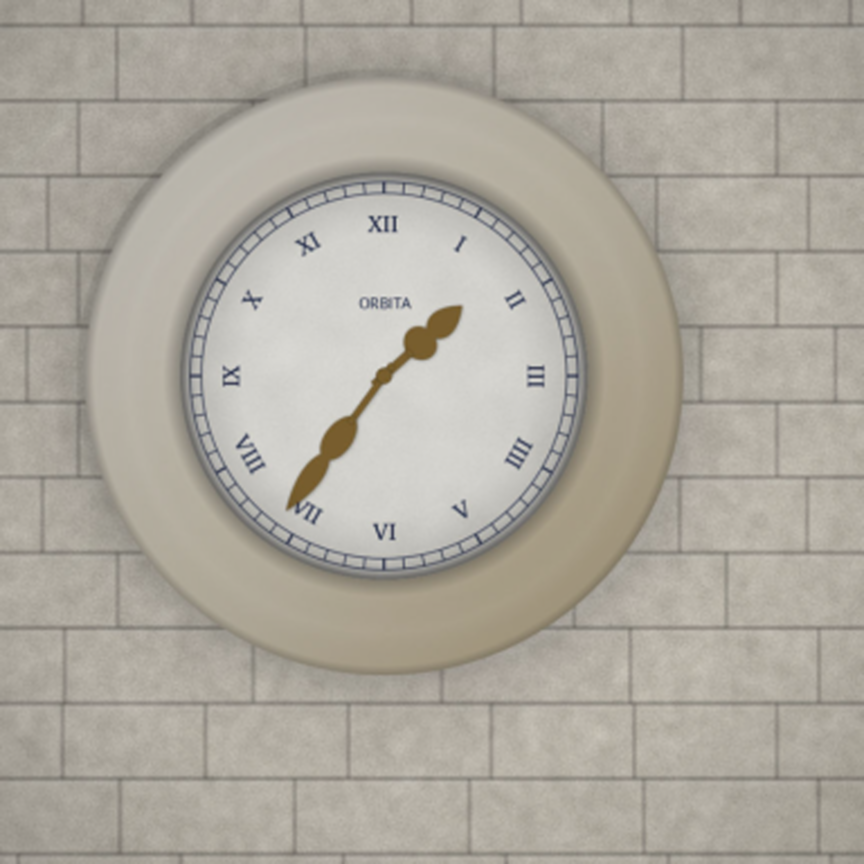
**1:36**
